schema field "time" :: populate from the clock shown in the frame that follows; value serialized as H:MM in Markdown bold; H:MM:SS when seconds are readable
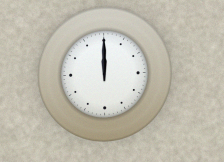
**12:00**
